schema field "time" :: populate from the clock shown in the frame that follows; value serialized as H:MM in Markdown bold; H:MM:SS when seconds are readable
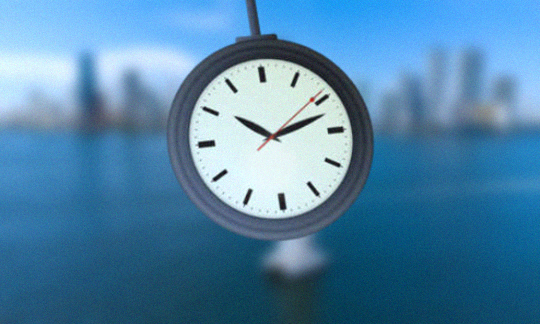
**10:12:09**
